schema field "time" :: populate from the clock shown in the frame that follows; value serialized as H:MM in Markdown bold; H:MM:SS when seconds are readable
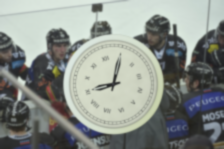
**9:05**
